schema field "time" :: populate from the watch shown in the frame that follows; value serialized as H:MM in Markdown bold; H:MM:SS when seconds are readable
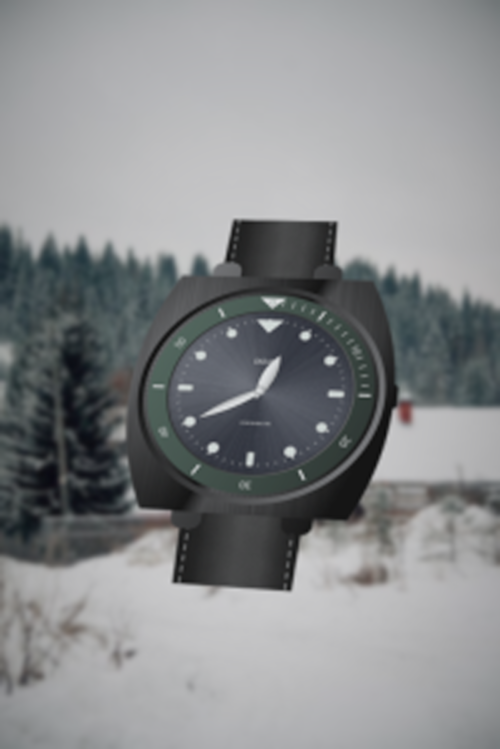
**12:40**
